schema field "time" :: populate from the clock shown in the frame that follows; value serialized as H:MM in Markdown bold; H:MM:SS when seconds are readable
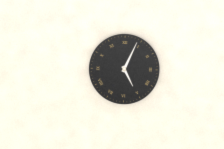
**5:04**
